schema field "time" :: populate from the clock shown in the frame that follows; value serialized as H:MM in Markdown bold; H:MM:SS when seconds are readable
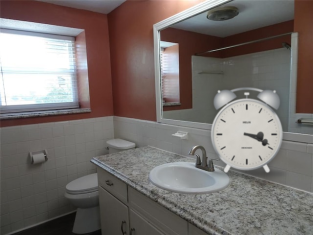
**3:19**
